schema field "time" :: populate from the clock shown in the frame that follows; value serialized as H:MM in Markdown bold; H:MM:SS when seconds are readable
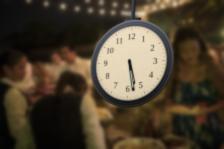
**5:28**
